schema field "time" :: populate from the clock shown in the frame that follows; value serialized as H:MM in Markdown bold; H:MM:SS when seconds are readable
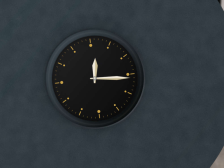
**12:16**
